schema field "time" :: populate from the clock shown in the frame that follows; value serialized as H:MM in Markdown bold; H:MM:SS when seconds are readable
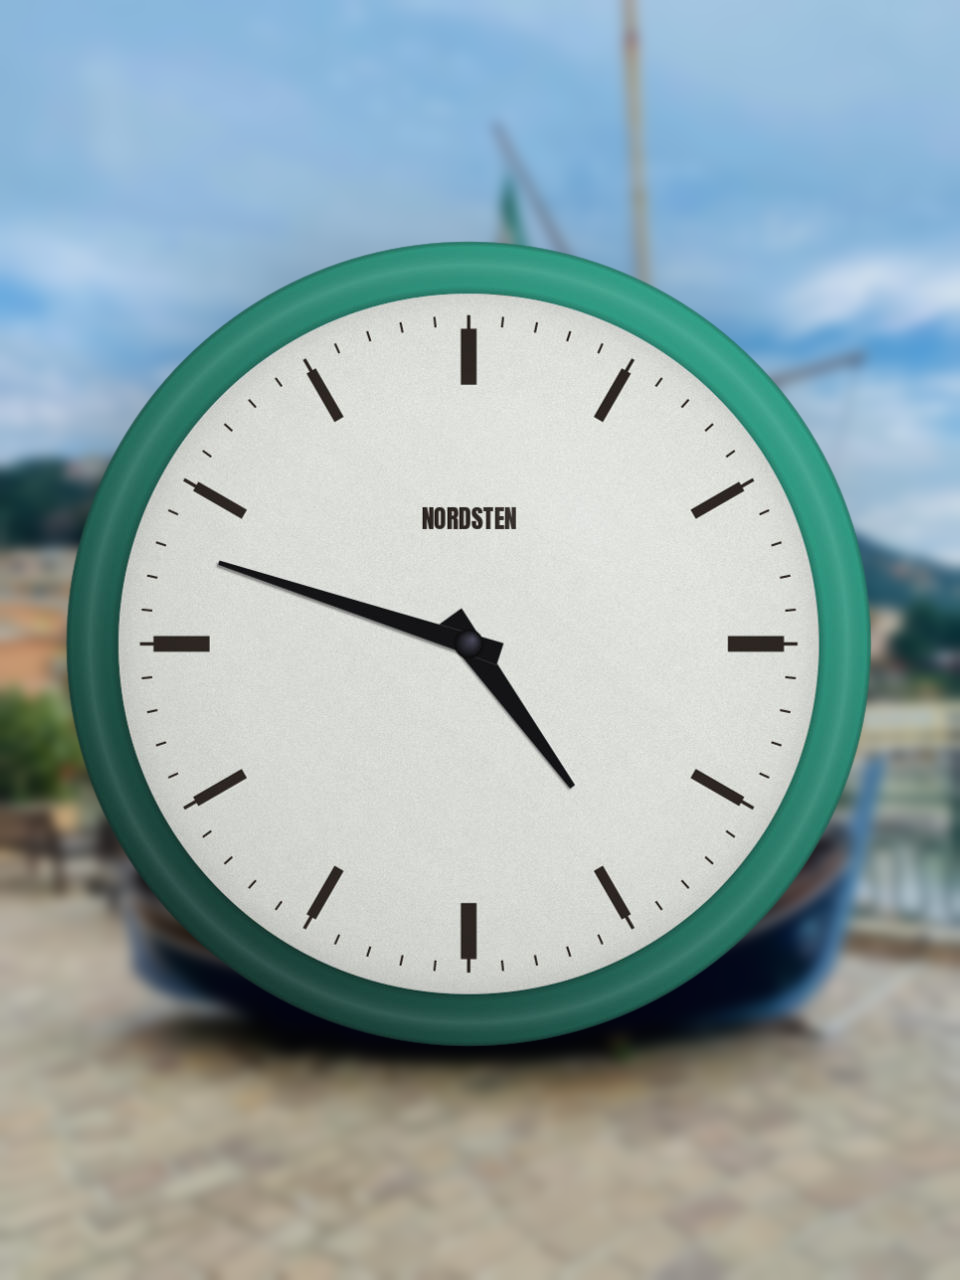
**4:48**
